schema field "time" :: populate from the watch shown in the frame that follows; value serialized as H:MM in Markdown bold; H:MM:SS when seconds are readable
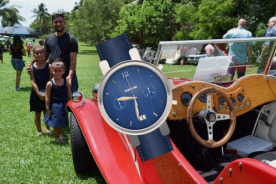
**9:32**
